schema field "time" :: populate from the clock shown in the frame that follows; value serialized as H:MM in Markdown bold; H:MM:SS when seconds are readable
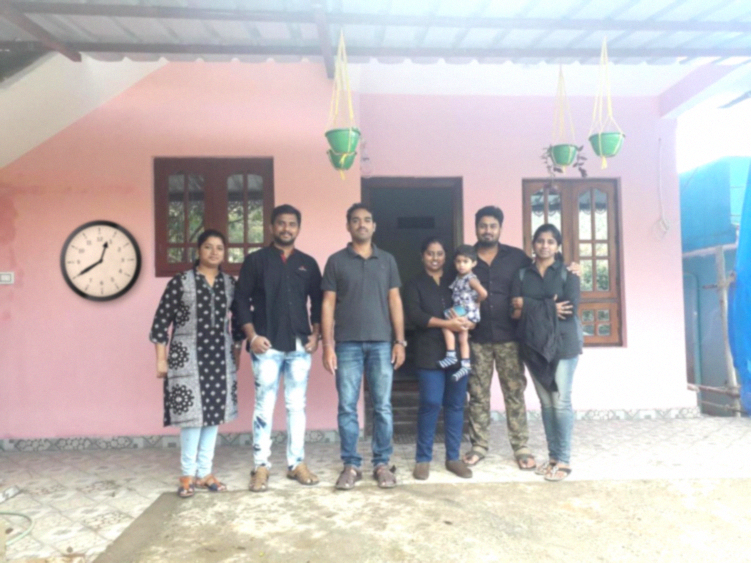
**12:40**
